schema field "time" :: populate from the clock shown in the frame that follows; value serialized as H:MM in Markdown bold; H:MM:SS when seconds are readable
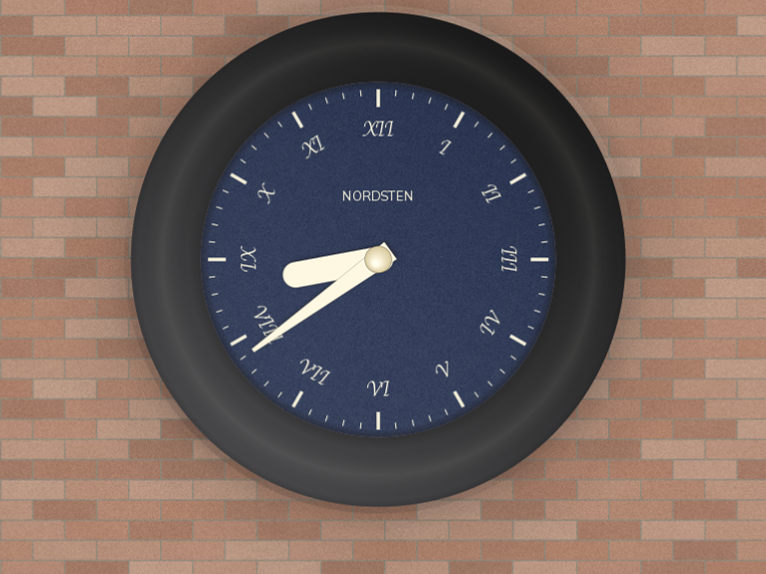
**8:39**
